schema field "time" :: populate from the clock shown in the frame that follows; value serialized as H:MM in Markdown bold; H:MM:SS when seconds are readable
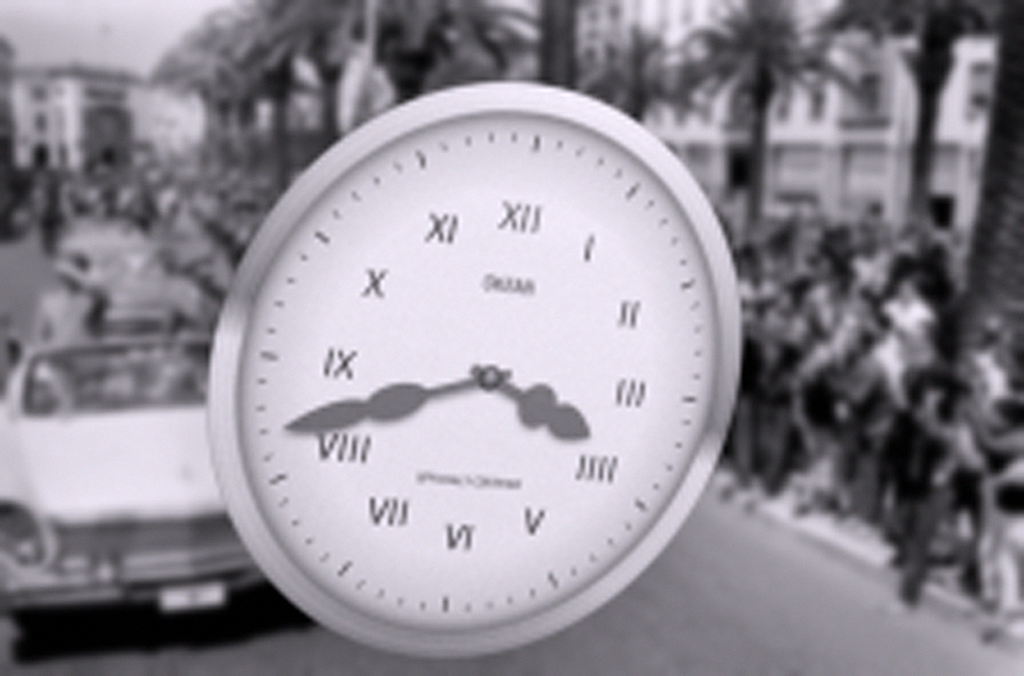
**3:42**
